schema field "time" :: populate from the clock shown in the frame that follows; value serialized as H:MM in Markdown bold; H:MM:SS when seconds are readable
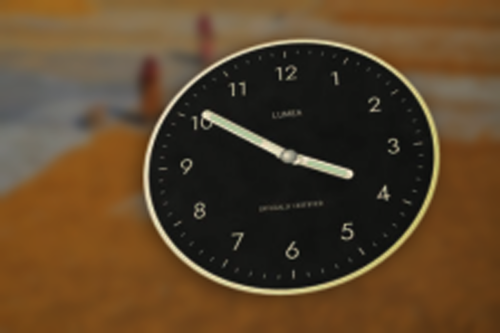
**3:51**
